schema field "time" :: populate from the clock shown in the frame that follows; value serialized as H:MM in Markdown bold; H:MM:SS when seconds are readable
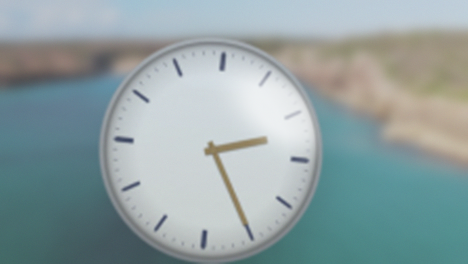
**2:25**
